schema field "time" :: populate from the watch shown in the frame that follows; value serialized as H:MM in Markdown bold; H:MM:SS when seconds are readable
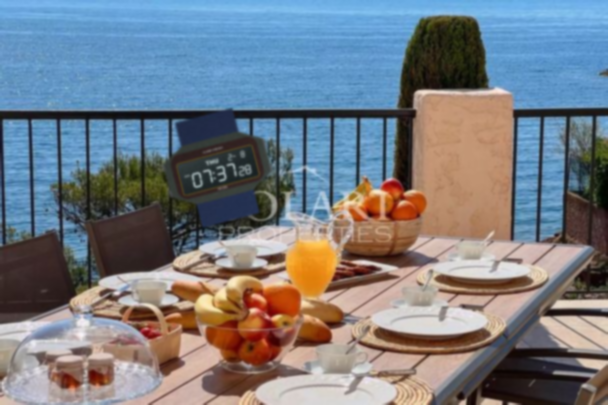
**7:37**
